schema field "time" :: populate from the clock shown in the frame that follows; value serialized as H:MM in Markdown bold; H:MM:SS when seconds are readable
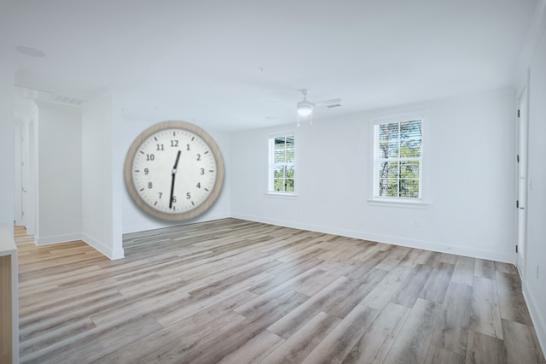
**12:31**
